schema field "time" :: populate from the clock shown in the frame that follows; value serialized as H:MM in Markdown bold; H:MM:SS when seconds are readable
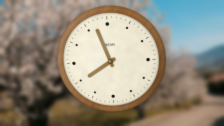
**7:57**
